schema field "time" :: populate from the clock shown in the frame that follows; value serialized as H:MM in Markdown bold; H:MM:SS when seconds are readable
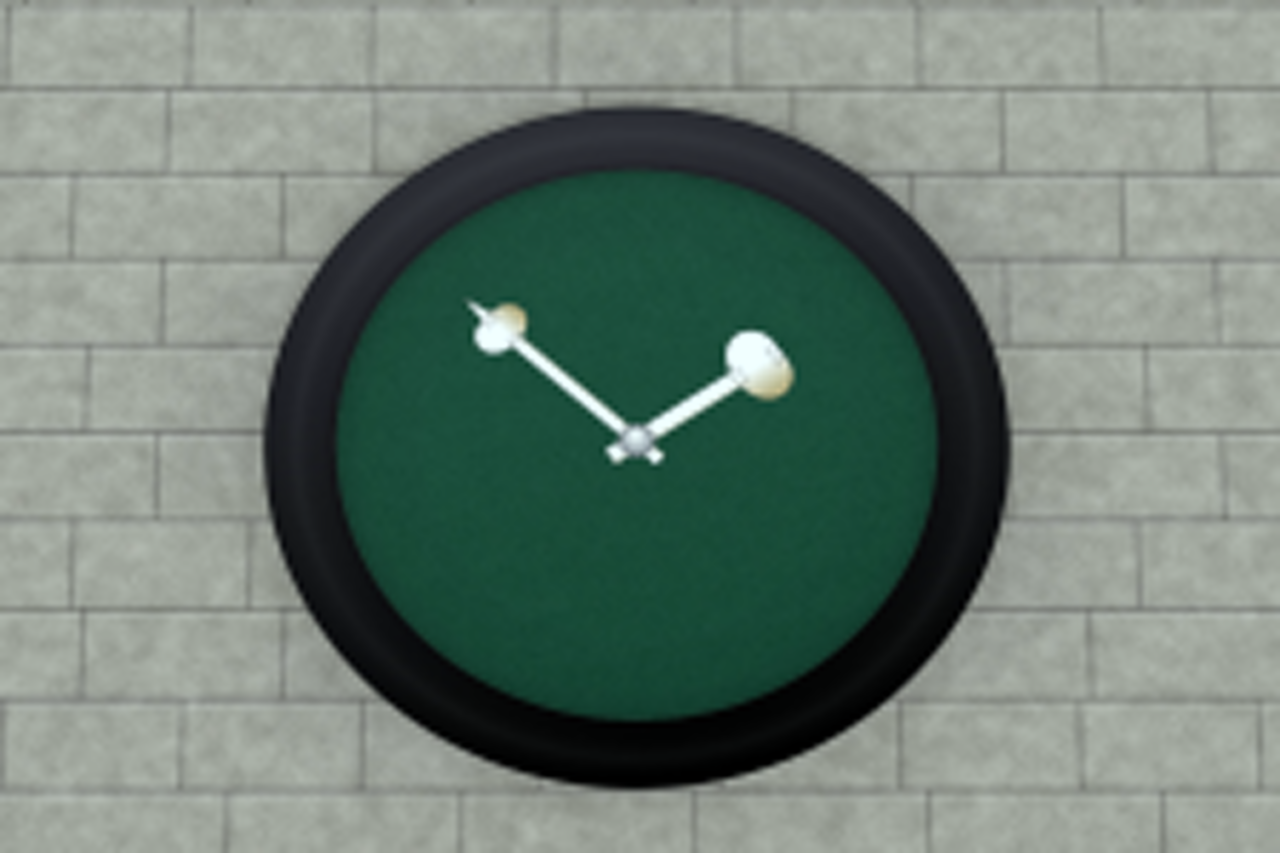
**1:52**
